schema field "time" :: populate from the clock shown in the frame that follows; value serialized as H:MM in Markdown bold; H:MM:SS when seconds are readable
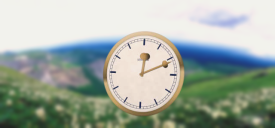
**12:11**
